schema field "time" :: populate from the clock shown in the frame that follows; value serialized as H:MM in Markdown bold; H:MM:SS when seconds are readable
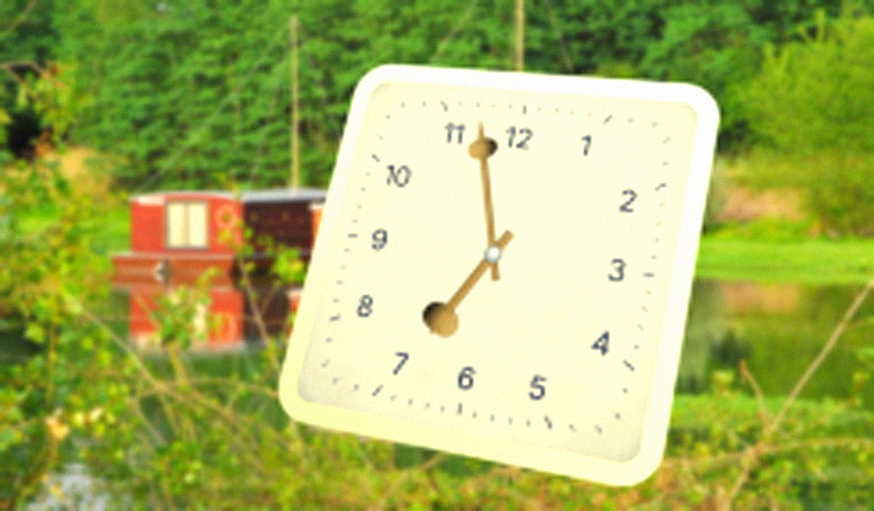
**6:57**
